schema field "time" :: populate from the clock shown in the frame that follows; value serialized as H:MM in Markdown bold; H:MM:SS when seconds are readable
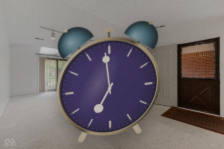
**6:59**
